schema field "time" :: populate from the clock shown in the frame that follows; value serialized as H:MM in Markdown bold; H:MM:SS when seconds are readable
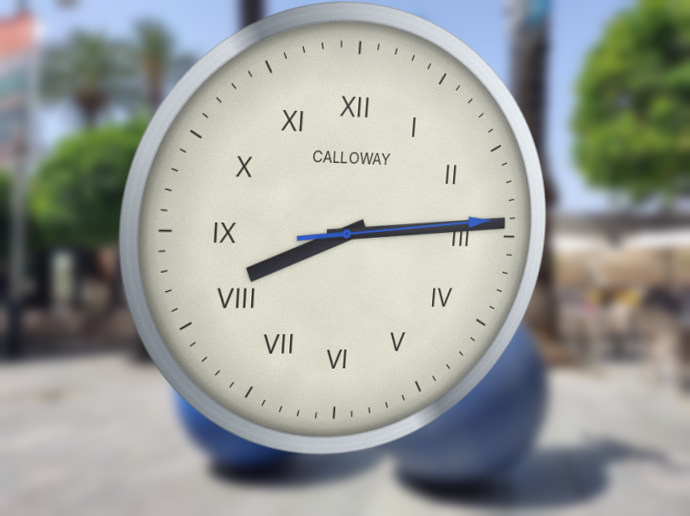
**8:14:14**
